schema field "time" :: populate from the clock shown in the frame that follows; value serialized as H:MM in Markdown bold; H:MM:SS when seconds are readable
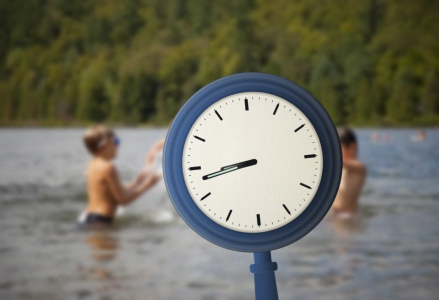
**8:43**
